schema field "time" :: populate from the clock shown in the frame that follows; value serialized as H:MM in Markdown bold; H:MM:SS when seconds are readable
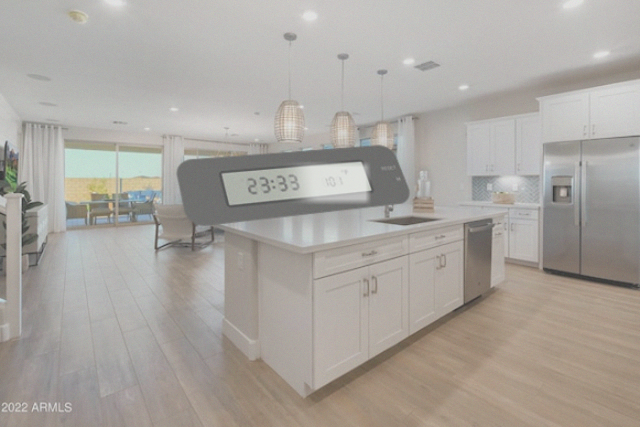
**23:33**
